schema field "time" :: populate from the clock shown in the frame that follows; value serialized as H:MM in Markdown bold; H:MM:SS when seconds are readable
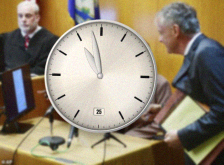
**10:58**
